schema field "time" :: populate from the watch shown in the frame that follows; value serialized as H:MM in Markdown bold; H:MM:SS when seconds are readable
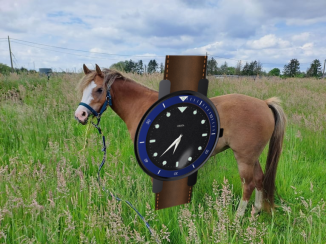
**6:38**
